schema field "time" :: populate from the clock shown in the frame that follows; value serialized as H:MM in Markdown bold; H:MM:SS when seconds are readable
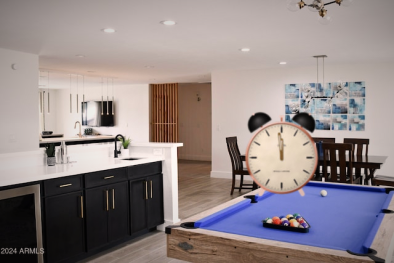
**11:59**
